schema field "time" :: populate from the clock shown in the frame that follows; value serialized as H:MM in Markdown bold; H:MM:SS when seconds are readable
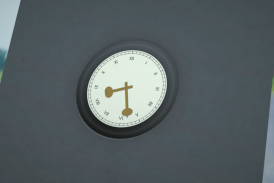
**8:28**
